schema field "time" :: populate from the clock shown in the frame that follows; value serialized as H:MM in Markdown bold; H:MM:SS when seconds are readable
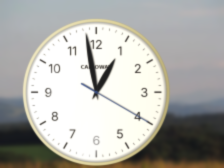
**12:58:20**
